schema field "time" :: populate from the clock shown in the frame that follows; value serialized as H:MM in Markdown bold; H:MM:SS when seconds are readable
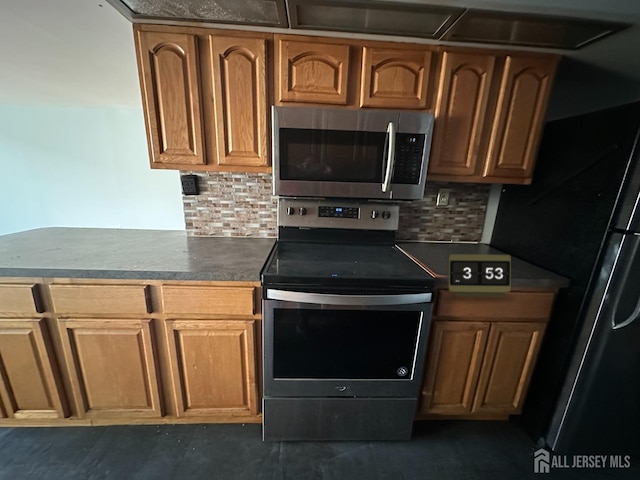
**3:53**
